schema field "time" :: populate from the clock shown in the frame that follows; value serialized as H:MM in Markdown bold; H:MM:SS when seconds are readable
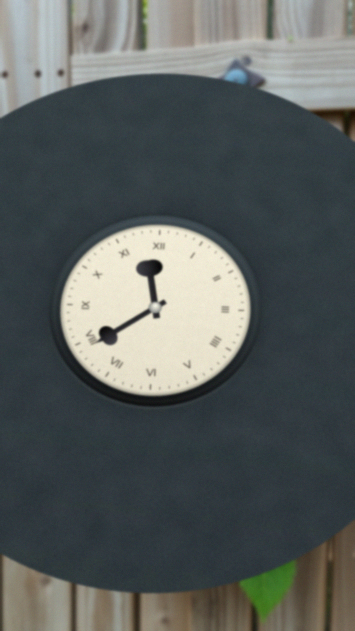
**11:39**
